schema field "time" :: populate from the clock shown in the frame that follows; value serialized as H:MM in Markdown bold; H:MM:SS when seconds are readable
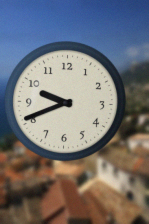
**9:41**
